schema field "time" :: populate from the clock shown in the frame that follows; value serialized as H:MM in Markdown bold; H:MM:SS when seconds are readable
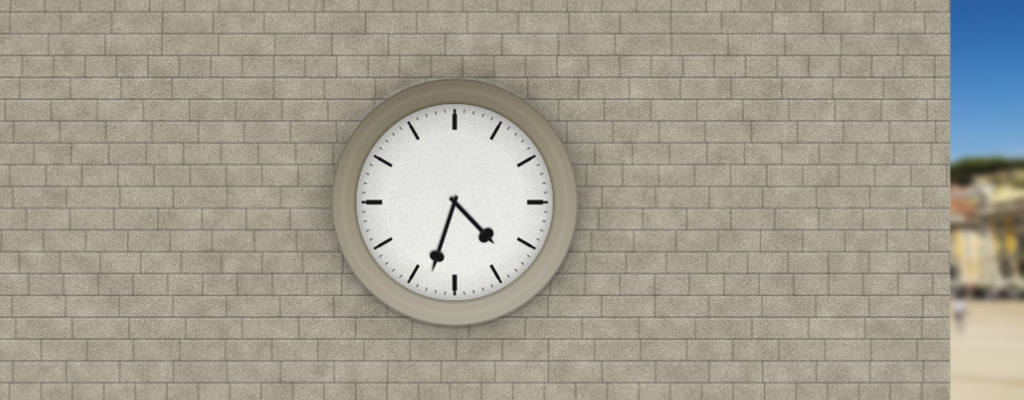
**4:33**
